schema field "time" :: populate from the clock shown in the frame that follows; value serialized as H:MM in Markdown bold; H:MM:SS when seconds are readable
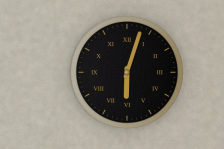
**6:03**
